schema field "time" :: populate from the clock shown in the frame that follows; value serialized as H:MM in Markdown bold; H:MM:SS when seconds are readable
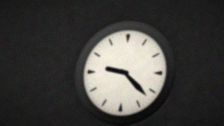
**9:22**
